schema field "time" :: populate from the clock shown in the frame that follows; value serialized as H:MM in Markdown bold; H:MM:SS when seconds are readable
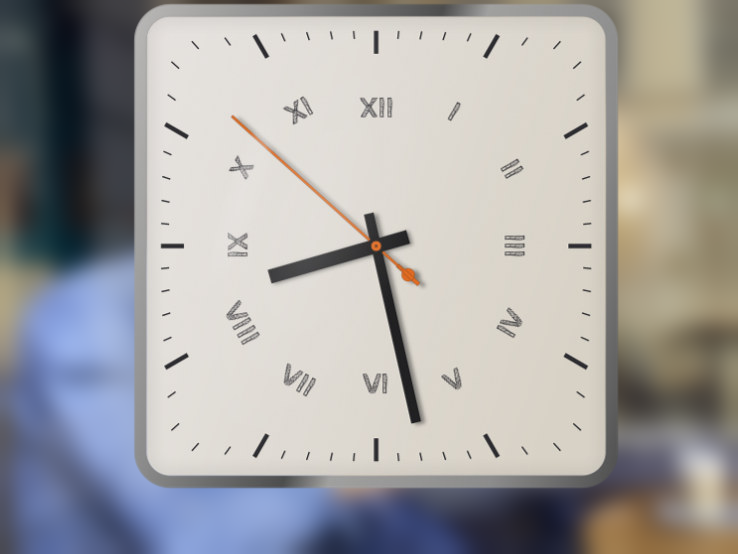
**8:27:52**
